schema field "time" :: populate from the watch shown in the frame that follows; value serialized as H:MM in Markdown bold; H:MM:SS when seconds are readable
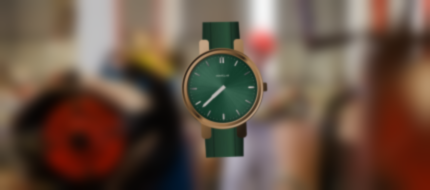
**7:38**
